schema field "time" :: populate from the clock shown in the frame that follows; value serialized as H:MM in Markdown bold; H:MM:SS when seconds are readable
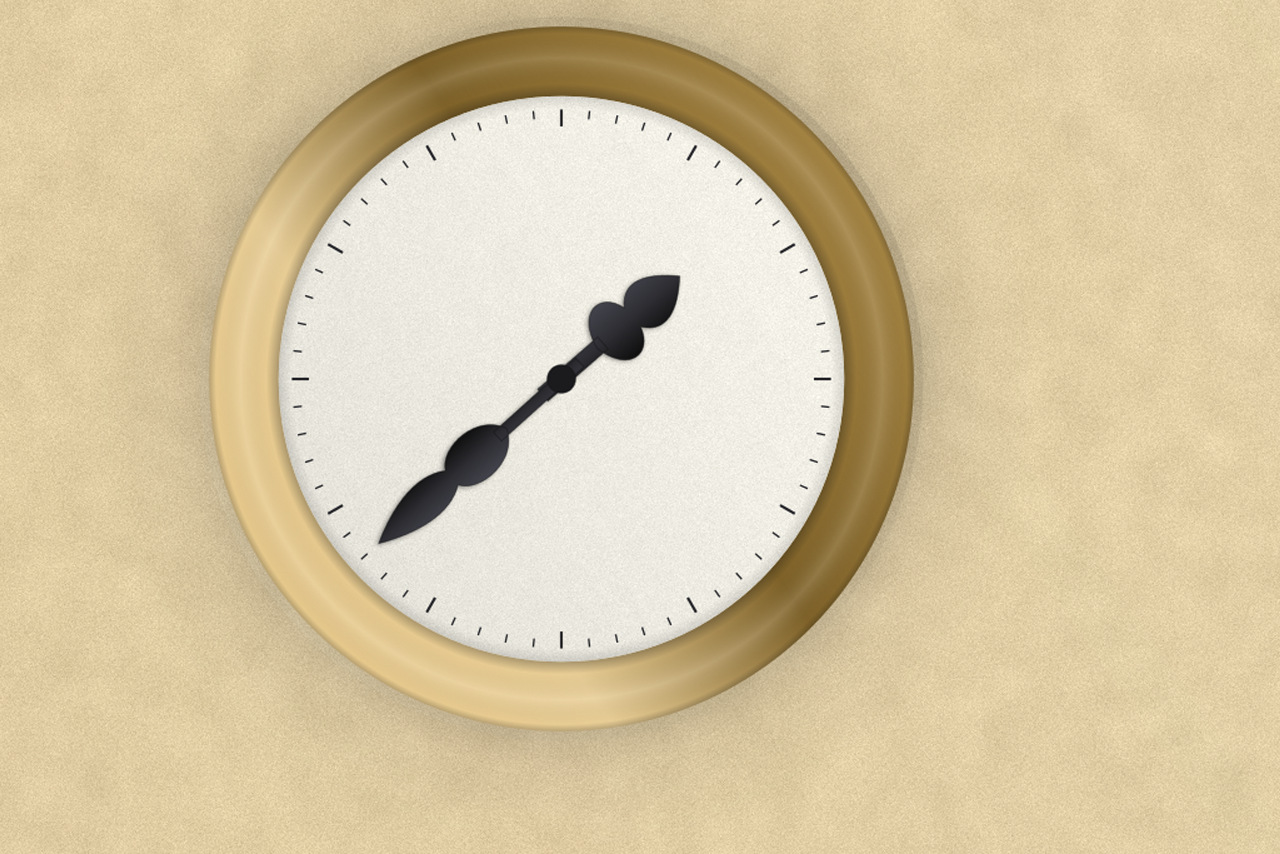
**1:38**
